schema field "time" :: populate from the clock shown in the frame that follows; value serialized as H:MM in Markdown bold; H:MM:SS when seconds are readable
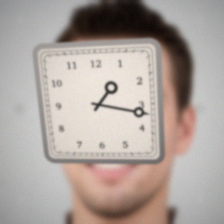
**1:17**
